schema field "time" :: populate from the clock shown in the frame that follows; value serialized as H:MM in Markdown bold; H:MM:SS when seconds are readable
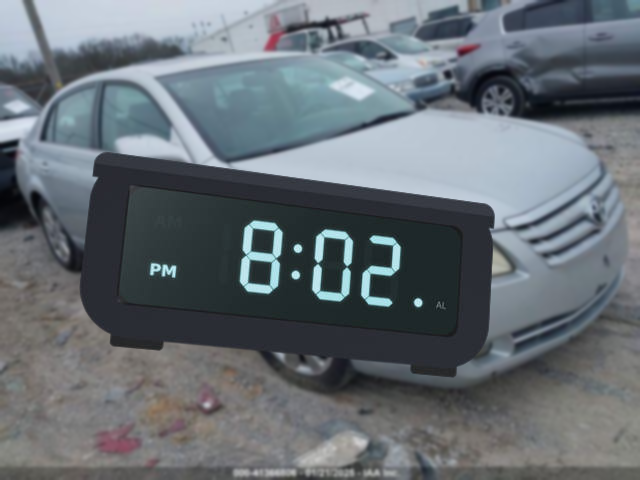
**8:02**
